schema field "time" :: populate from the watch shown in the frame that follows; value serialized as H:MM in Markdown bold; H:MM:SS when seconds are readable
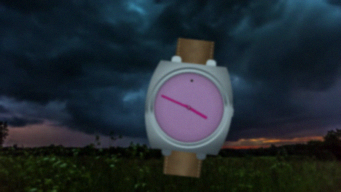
**3:48**
